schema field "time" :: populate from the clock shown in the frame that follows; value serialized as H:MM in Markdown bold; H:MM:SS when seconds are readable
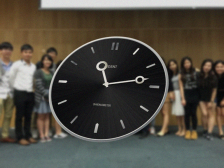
**11:13**
